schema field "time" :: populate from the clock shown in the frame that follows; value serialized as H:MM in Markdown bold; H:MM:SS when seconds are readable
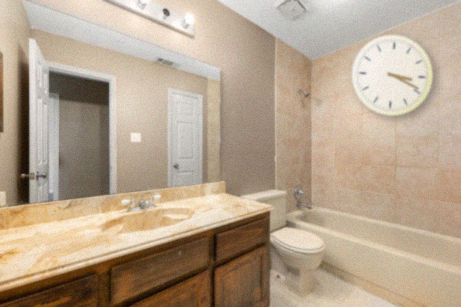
**3:19**
